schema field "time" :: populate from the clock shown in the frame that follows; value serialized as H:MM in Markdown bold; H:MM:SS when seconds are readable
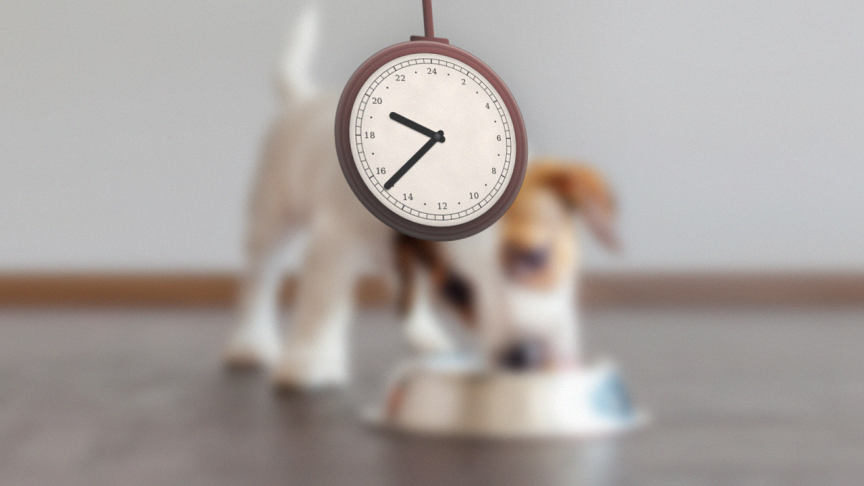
**19:38**
